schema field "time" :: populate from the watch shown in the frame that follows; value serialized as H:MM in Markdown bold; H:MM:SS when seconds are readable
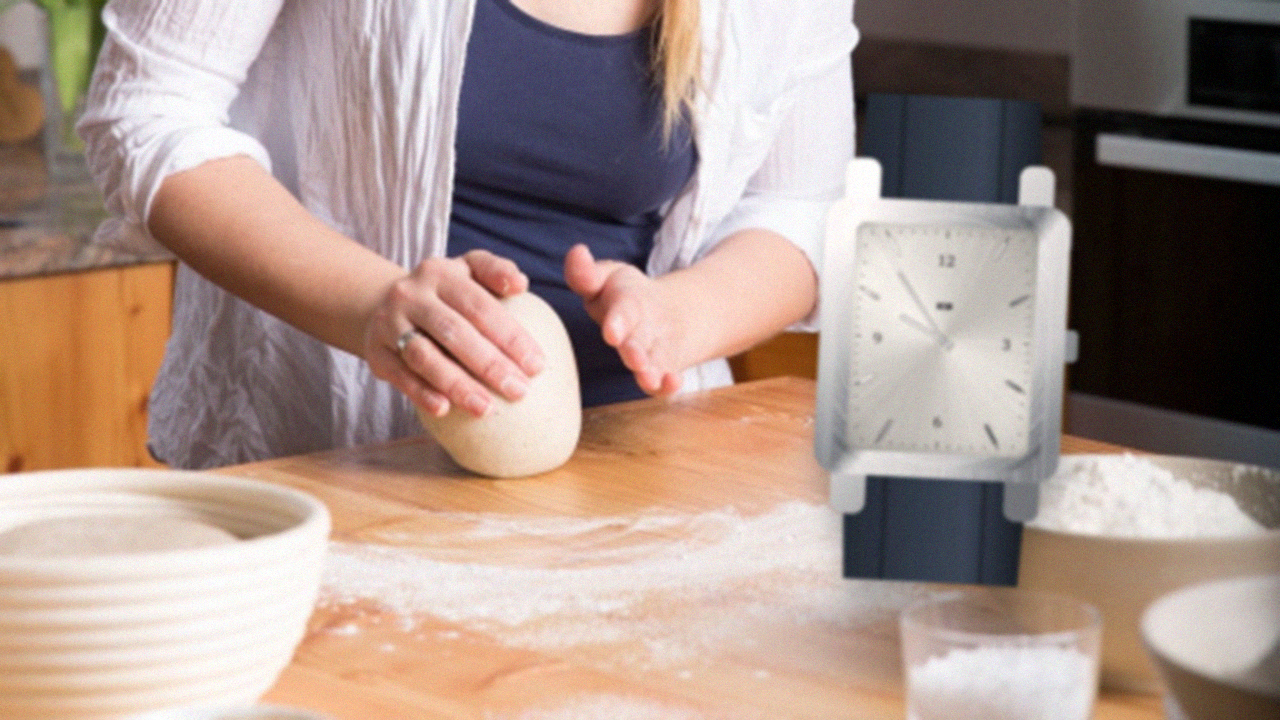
**9:54**
